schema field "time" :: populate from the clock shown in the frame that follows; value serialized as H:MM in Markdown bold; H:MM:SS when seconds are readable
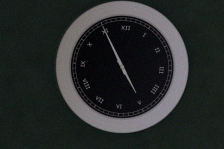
**4:55**
